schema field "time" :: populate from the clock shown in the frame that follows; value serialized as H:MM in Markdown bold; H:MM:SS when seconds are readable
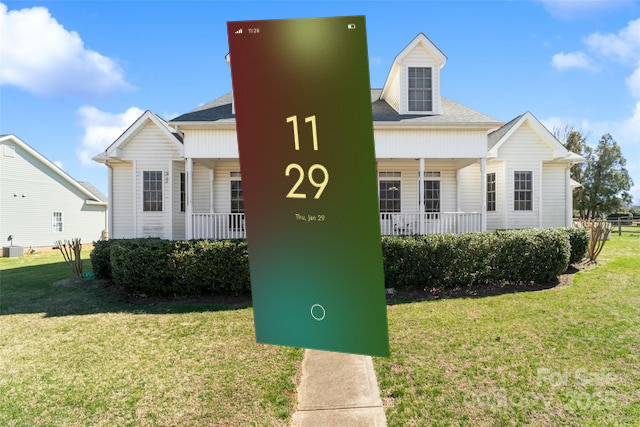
**11:29**
